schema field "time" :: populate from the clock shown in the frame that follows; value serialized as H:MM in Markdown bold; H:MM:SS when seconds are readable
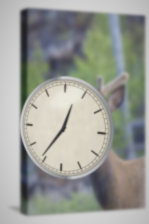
**12:36**
